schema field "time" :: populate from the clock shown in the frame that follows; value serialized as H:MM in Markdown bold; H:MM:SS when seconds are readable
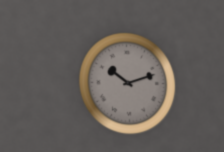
**10:12**
